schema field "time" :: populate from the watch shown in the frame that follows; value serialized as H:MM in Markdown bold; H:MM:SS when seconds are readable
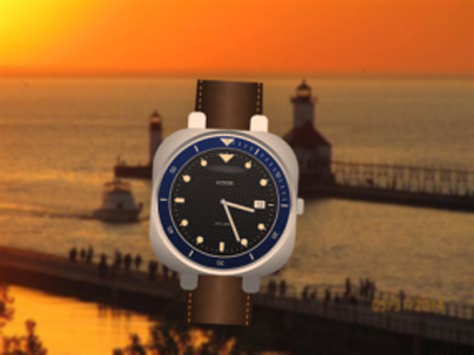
**3:26**
